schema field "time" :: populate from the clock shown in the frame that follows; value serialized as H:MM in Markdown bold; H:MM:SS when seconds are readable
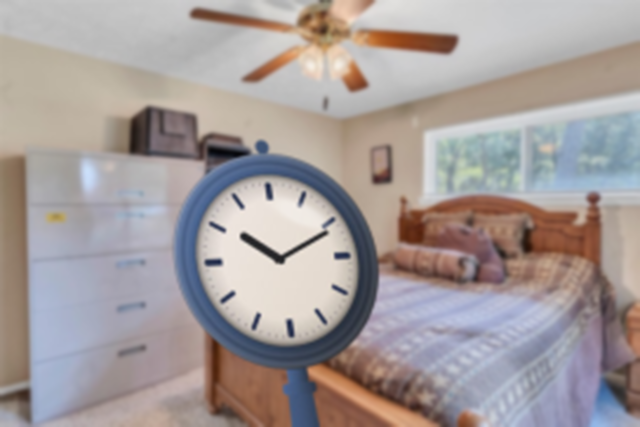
**10:11**
